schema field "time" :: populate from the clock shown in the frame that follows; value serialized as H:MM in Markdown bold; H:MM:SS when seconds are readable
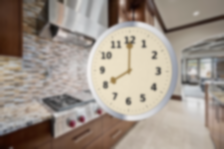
**8:00**
